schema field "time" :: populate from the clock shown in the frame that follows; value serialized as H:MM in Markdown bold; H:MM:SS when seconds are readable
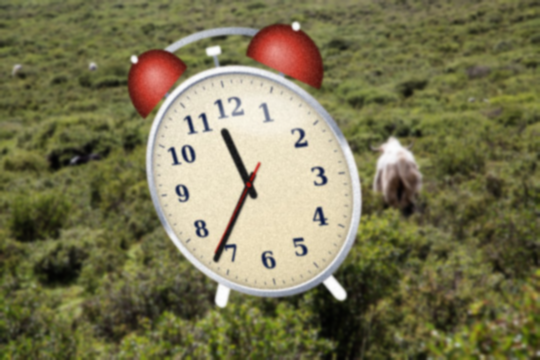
**11:36:37**
